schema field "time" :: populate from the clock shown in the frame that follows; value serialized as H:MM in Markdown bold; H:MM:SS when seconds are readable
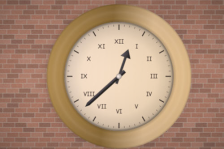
**12:38**
